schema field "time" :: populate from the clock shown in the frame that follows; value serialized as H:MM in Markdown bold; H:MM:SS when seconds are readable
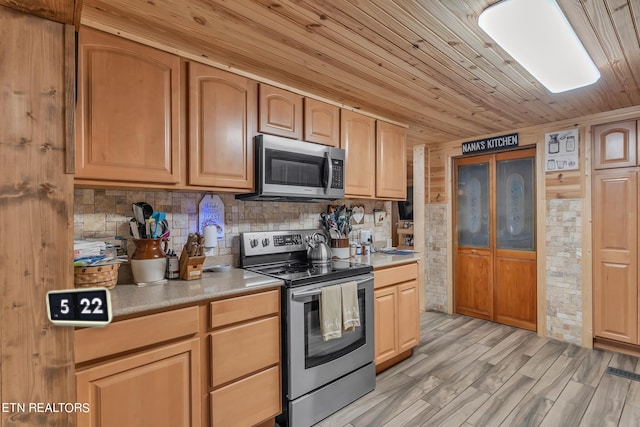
**5:22**
